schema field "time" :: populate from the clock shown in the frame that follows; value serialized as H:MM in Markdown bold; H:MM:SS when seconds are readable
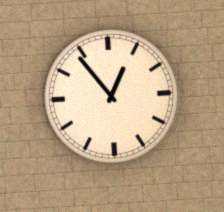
**12:54**
